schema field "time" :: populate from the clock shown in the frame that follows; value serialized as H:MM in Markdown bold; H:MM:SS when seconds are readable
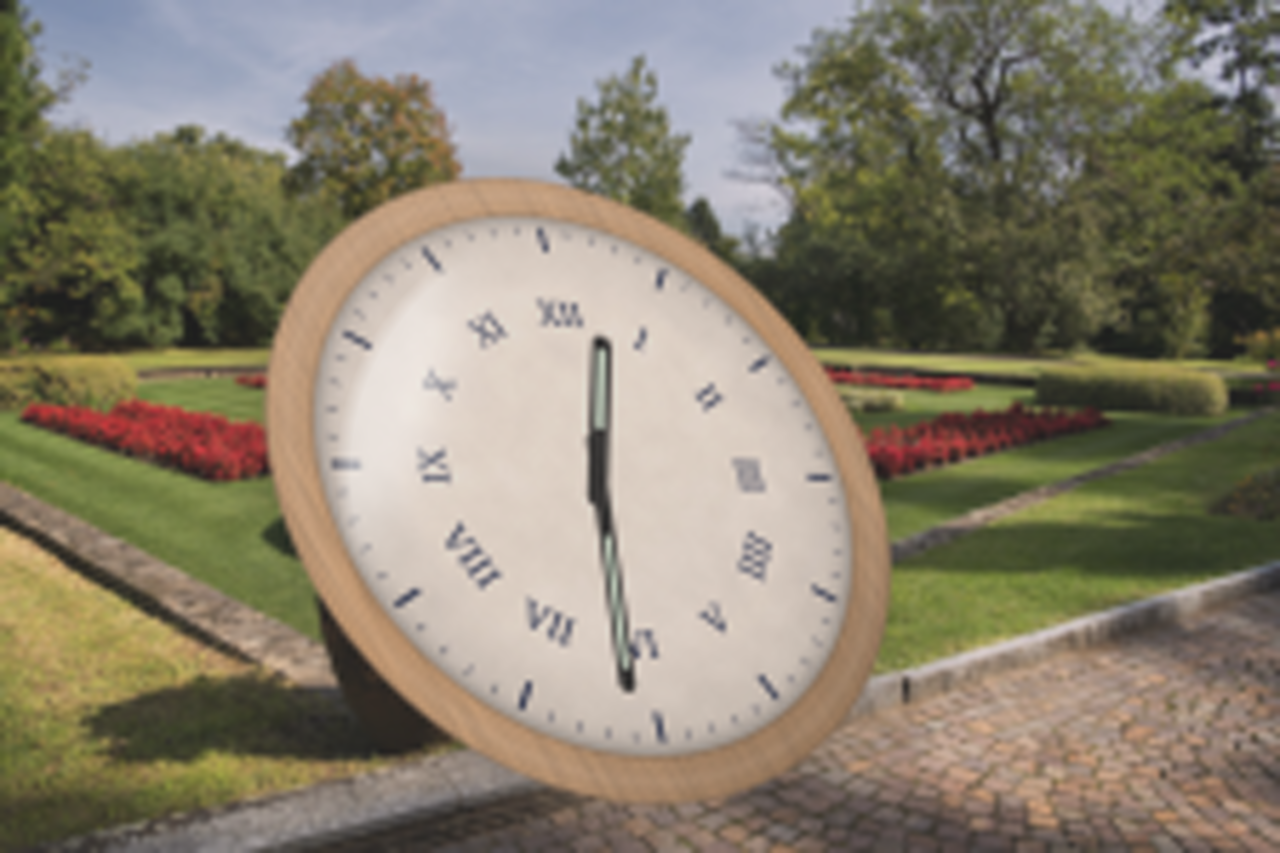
**12:31**
